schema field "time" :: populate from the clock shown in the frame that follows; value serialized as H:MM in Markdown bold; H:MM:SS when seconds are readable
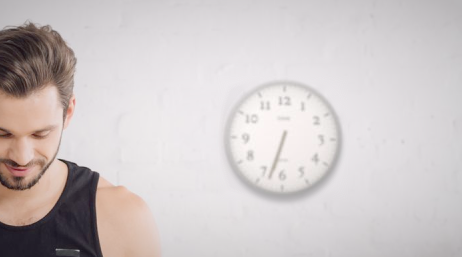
**6:33**
